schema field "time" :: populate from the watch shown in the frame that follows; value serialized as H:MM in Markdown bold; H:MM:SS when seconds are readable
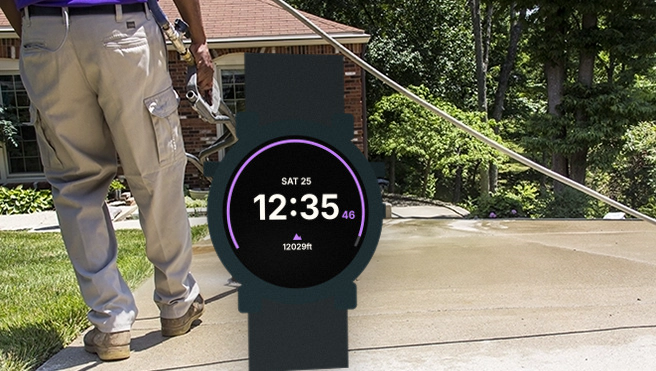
**12:35:46**
